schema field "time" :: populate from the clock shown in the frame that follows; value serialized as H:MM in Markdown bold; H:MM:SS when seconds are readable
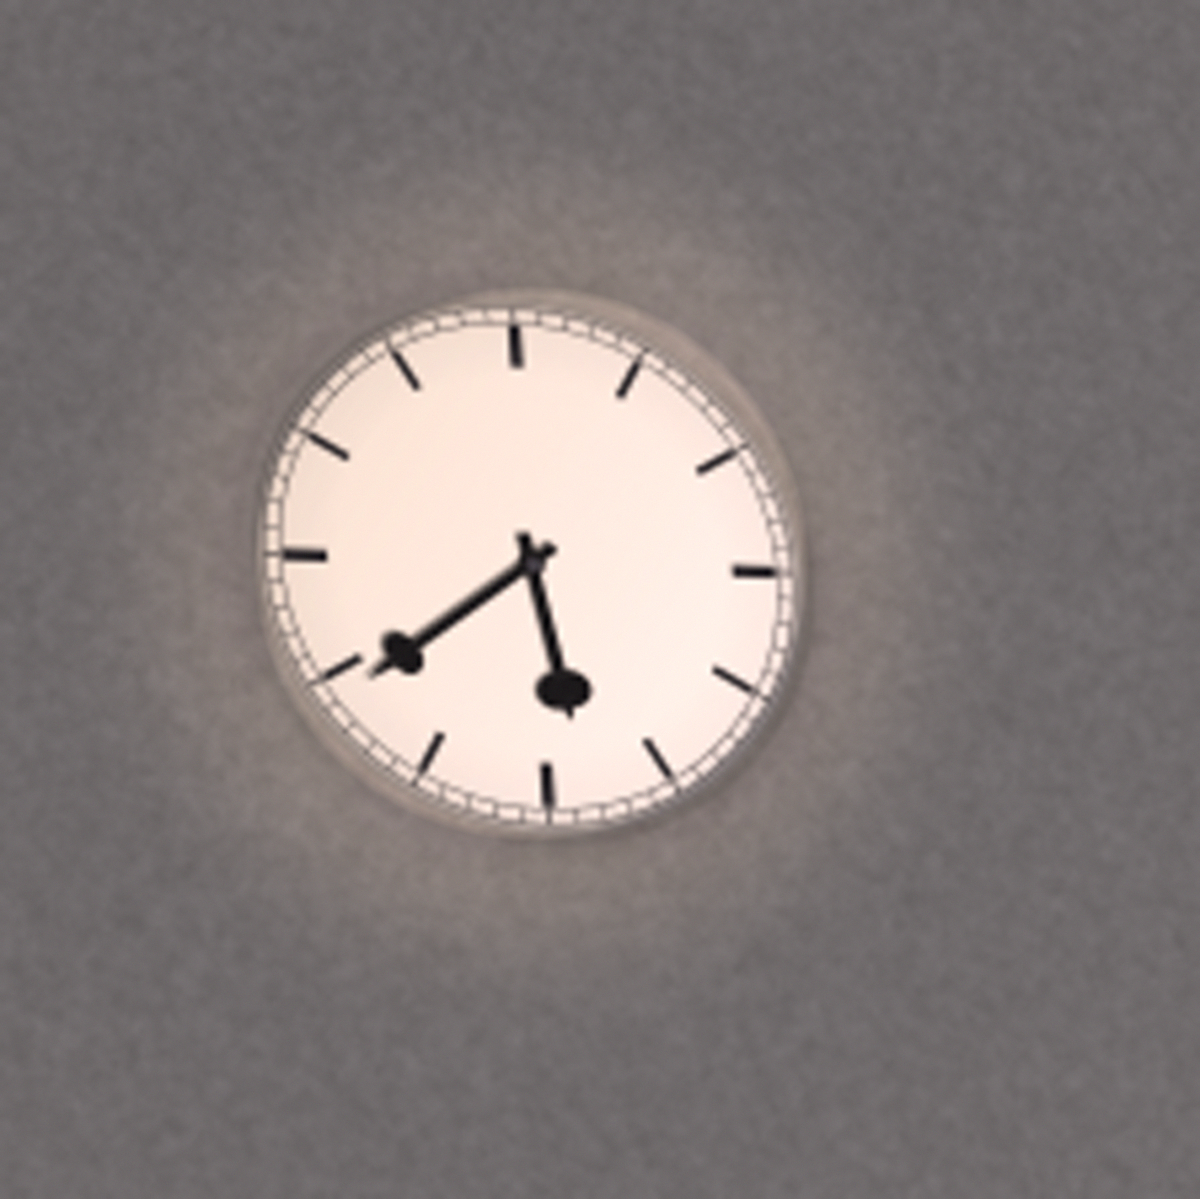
**5:39**
